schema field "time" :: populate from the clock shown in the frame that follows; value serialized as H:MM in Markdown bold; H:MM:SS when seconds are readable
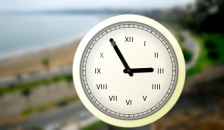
**2:55**
